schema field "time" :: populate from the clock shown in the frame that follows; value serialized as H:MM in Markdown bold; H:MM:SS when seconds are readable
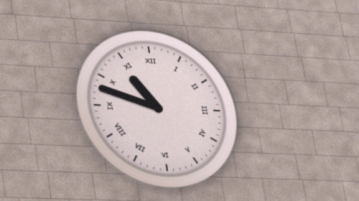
**10:48**
